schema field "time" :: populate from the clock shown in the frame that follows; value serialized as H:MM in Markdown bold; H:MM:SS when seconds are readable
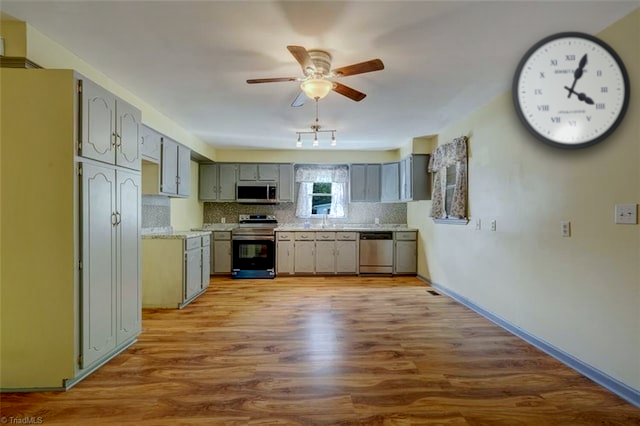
**4:04**
